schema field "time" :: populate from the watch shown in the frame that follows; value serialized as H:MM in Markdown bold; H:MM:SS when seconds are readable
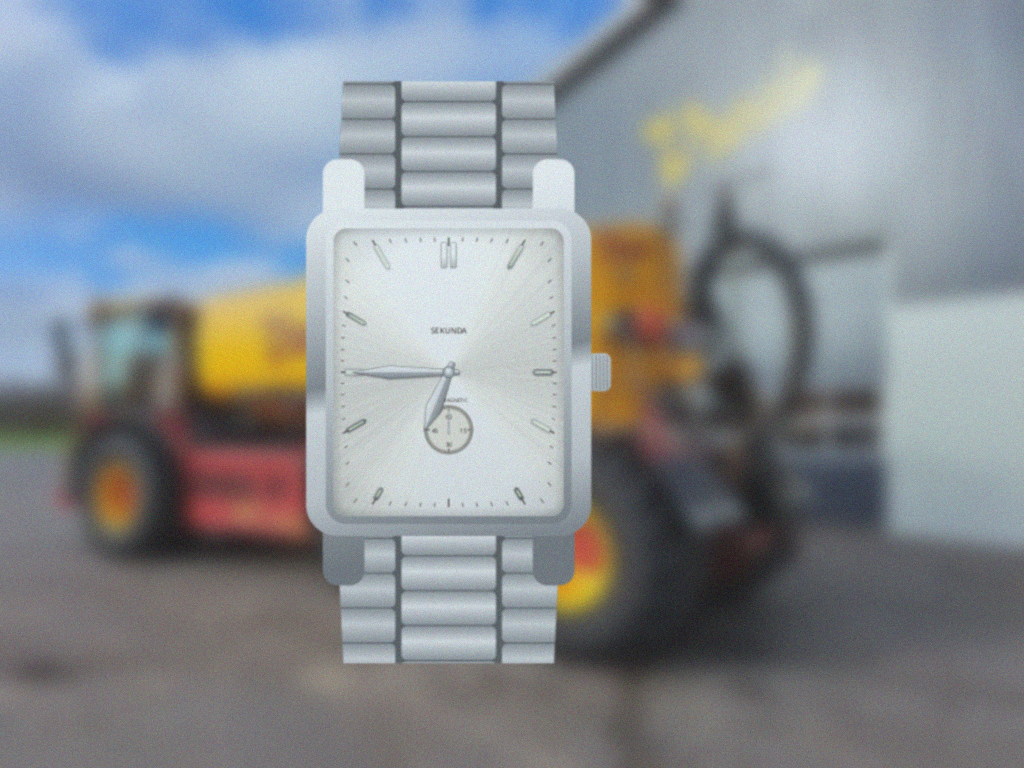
**6:45**
